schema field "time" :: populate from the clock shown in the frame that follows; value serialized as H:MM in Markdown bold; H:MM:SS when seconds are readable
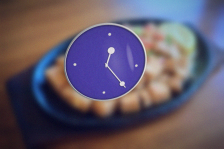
**12:23**
